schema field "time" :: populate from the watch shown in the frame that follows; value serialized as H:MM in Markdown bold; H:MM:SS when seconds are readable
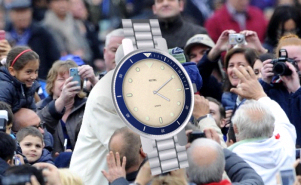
**4:10**
